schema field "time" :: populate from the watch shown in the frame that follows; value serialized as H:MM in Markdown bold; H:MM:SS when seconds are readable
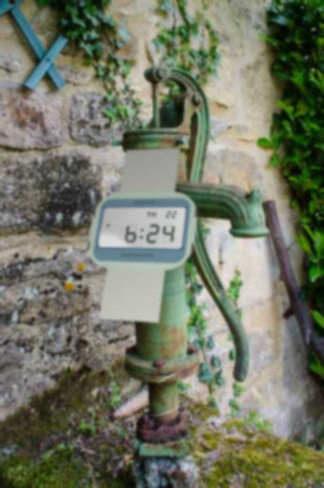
**6:24**
